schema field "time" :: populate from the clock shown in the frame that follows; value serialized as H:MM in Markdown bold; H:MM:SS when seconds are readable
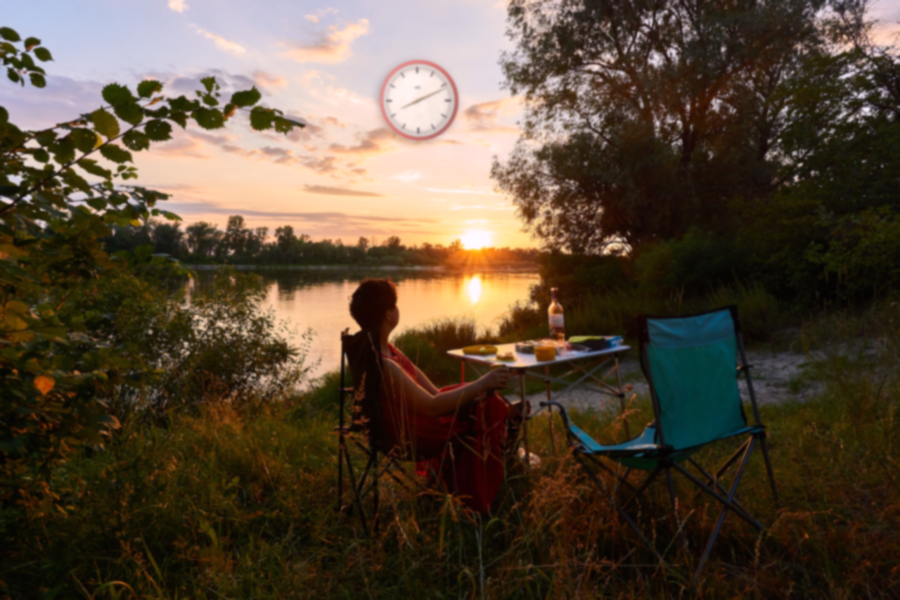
**8:11**
